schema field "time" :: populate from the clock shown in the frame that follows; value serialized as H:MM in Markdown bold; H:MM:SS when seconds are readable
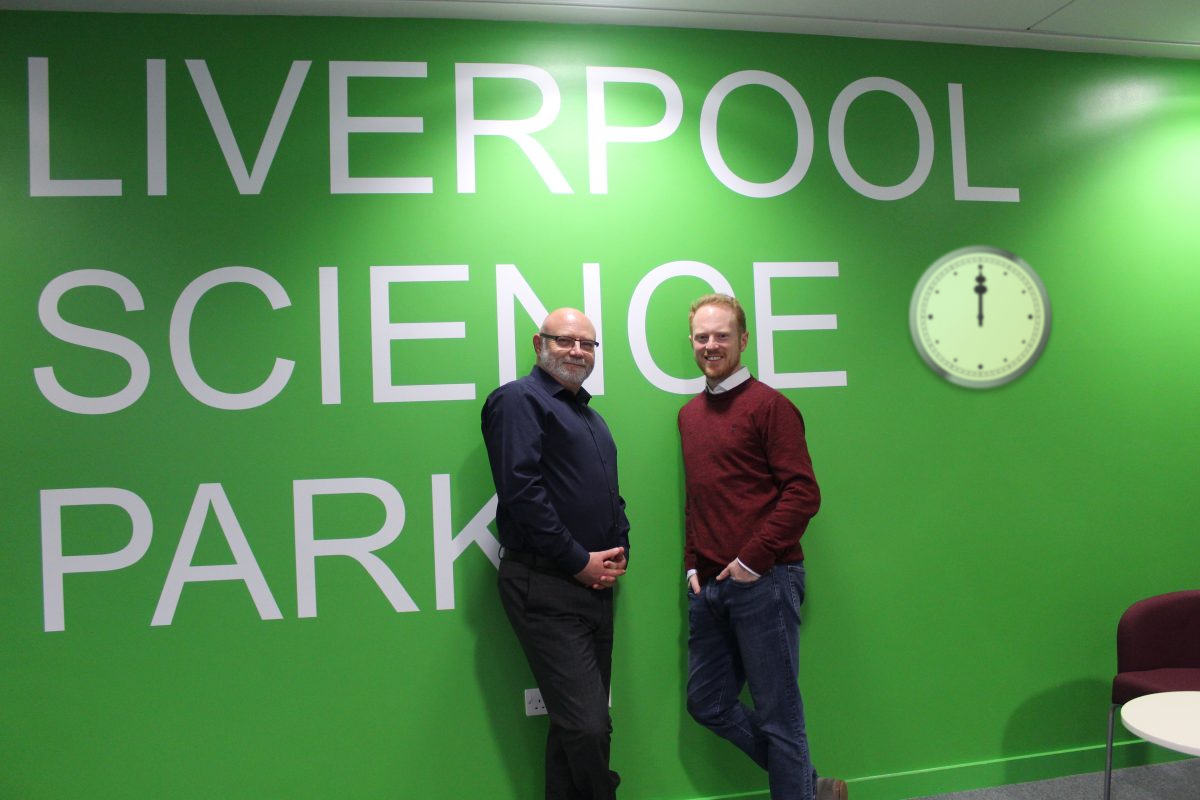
**12:00**
